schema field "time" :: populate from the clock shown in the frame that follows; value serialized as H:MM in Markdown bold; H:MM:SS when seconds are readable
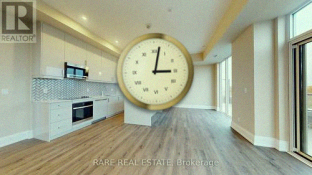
**3:02**
